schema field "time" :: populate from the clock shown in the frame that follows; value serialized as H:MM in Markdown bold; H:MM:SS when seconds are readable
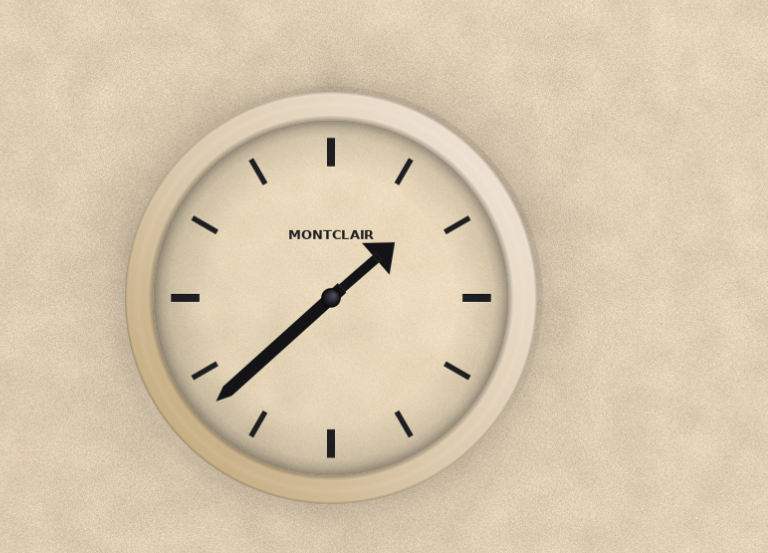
**1:38**
